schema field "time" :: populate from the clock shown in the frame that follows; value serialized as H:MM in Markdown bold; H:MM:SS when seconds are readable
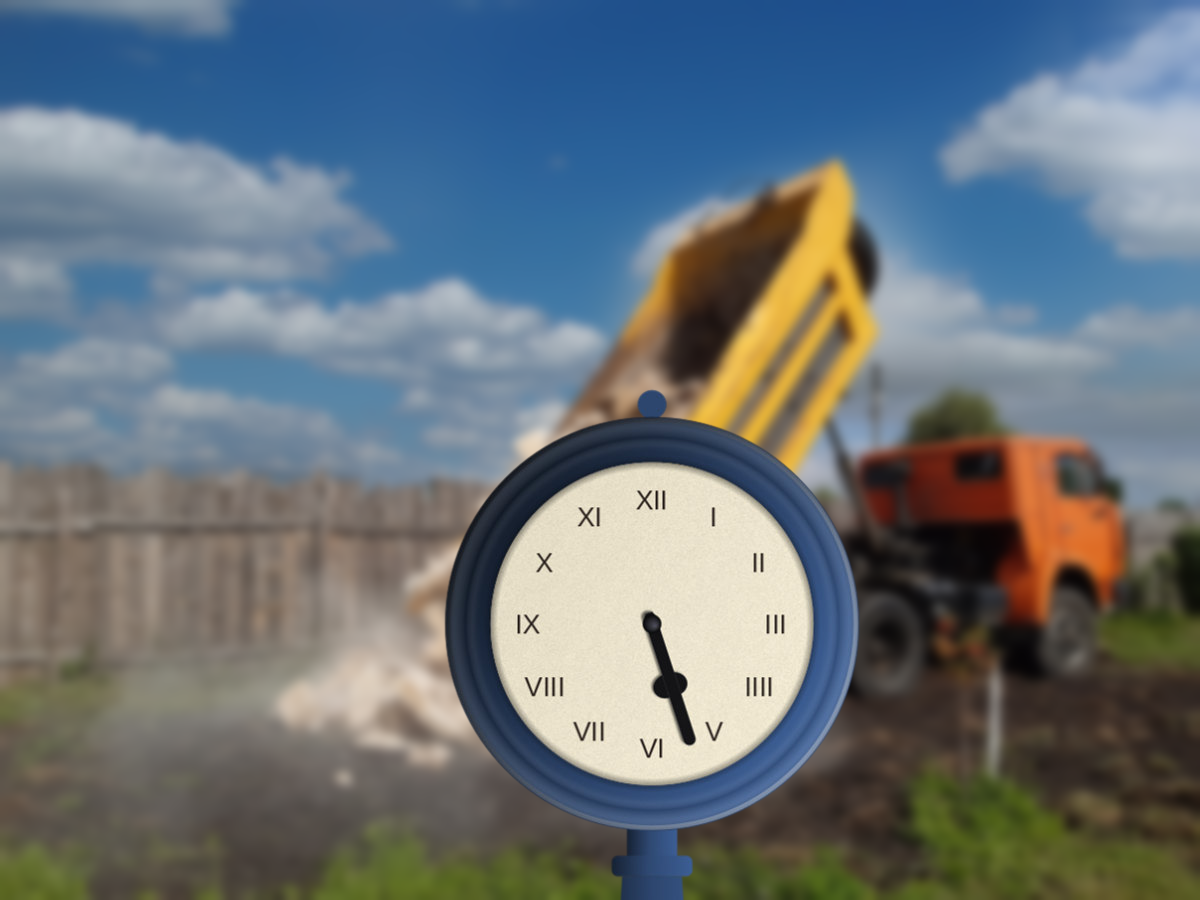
**5:27**
